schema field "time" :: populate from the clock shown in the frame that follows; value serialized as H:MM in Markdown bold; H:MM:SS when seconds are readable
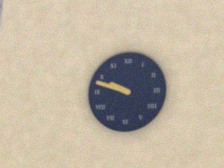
**9:48**
